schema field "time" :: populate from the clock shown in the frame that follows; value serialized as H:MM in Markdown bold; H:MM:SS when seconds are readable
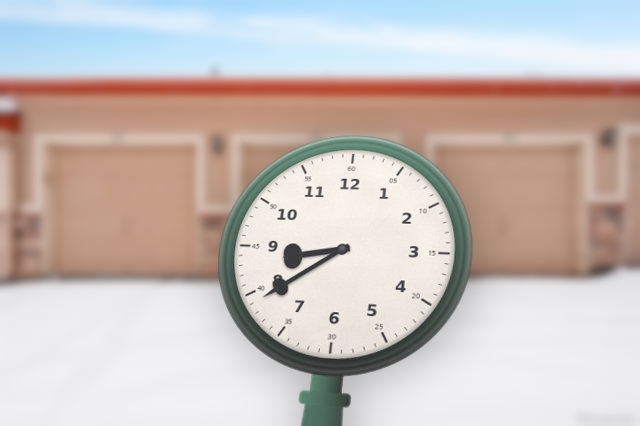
**8:39**
